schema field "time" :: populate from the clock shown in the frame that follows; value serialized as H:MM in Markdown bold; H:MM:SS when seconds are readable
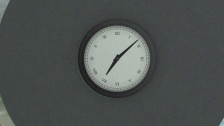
**7:08**
